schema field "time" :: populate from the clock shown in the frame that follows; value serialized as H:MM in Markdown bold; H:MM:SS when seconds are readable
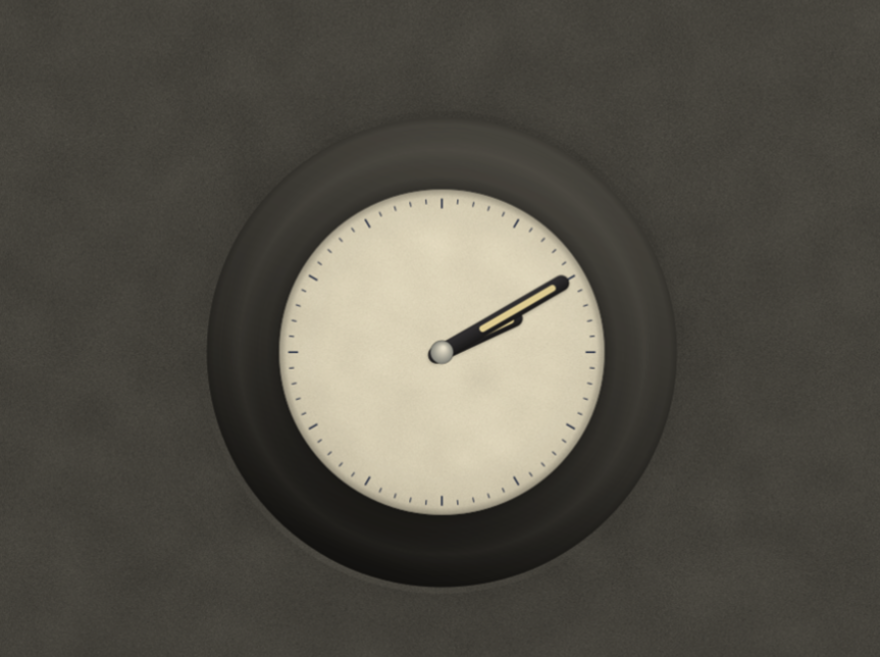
**2:10**
